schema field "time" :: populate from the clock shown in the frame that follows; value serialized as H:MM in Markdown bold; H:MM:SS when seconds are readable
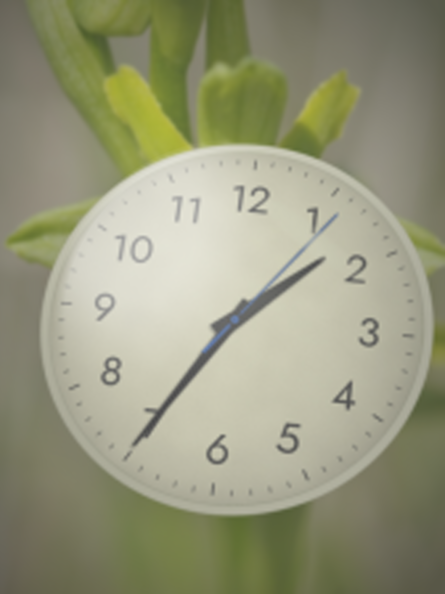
**1:35:06**
